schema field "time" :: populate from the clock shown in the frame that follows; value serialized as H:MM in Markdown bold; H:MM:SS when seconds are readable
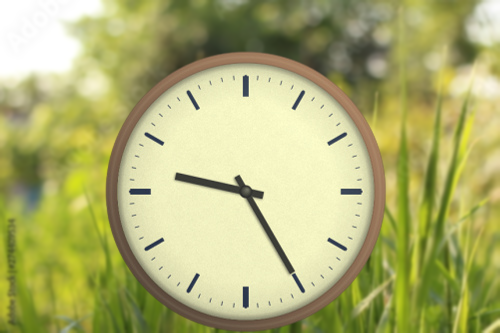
**9:25**
